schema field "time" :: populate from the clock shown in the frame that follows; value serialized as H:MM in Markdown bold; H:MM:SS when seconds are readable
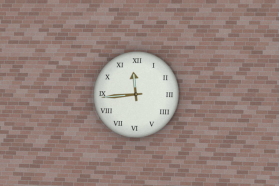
**11:44**
